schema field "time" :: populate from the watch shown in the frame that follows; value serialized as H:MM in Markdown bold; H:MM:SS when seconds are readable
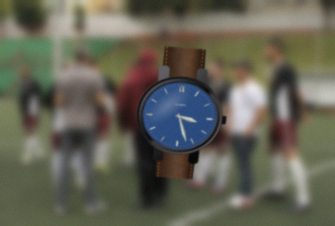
**3:27**
